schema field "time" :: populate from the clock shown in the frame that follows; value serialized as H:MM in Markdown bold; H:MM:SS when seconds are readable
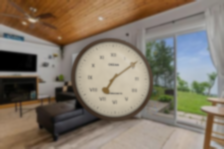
**7:09**
